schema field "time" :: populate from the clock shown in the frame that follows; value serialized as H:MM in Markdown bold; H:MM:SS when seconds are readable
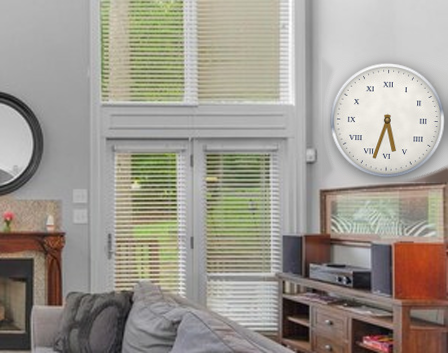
**5:33**
